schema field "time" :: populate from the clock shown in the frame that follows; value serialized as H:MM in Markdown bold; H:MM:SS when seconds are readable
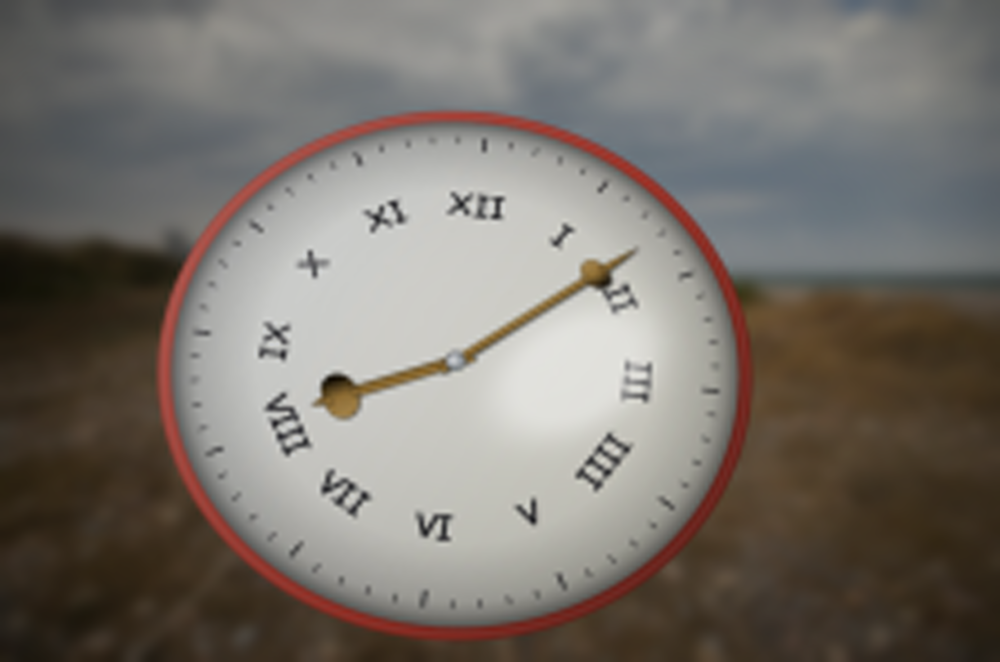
**8:08**
